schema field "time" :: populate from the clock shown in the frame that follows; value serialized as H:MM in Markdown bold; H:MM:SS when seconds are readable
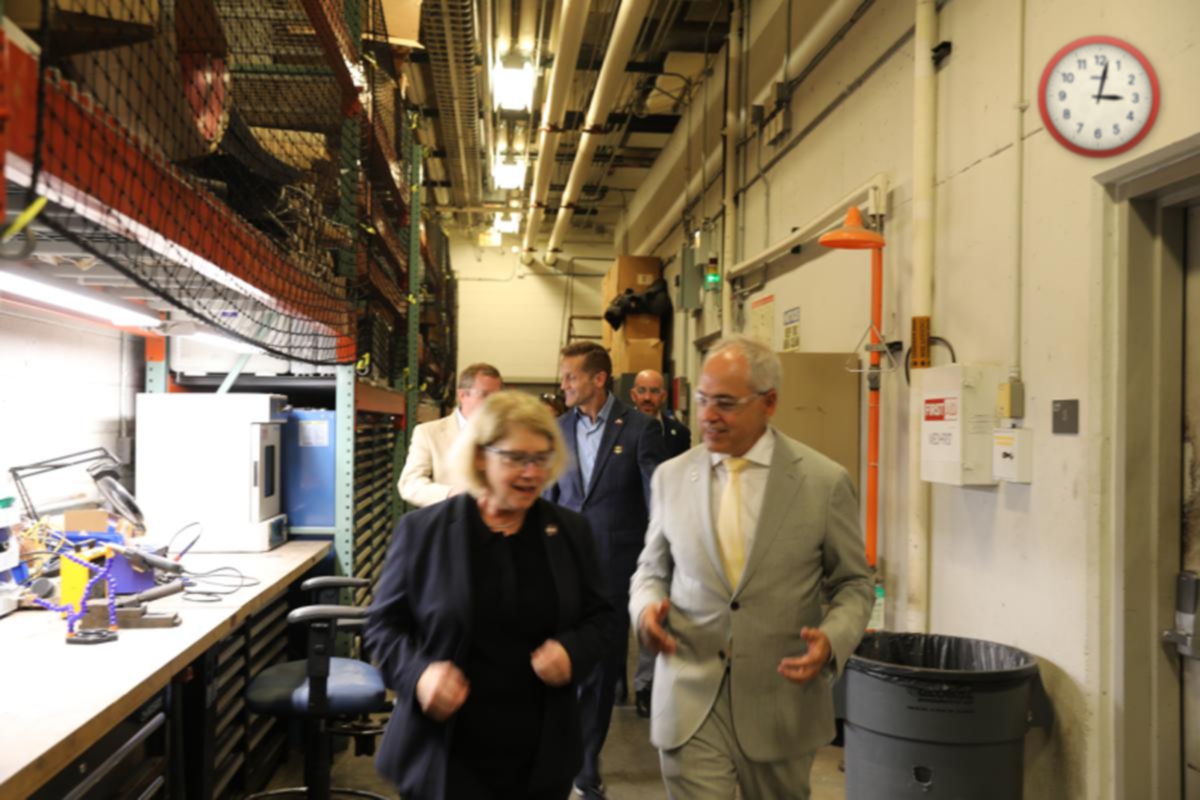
**3:02**
